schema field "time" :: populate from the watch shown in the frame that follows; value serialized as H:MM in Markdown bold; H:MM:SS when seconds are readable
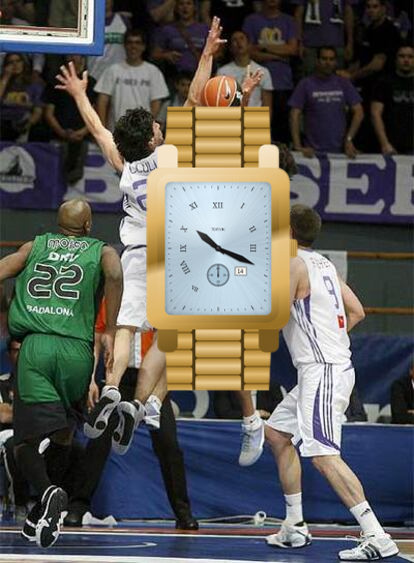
**10:19**
